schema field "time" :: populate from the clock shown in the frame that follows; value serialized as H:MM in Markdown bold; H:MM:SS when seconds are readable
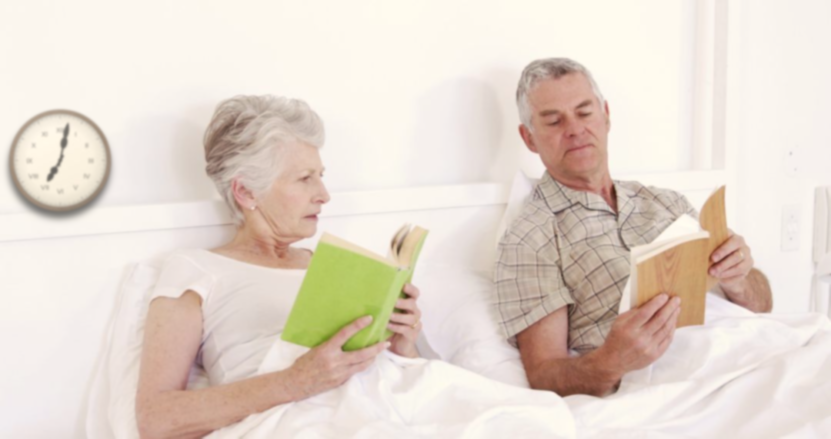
**7:02**
